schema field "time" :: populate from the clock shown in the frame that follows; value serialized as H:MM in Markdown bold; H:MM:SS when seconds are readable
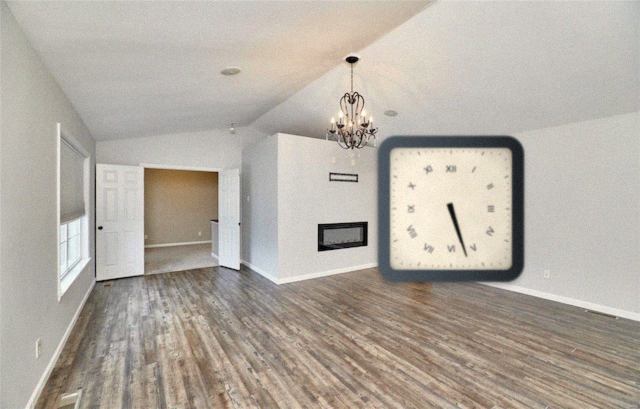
**5:27**
